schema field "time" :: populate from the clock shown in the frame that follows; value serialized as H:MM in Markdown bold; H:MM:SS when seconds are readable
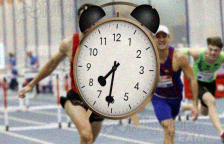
**7:31**
